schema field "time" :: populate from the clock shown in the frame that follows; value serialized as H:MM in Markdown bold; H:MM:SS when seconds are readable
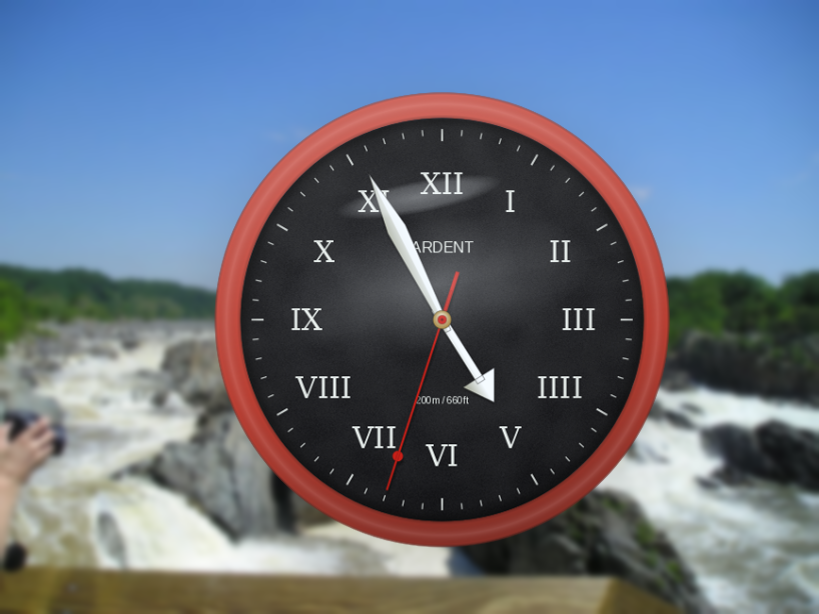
**4:55:33**
